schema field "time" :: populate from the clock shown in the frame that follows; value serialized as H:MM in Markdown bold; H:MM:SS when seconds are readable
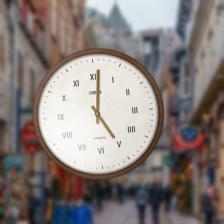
**5:01**
